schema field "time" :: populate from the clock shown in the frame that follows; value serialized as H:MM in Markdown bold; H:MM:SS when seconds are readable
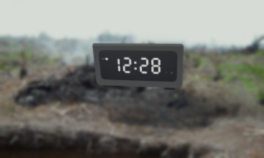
**12:28**
